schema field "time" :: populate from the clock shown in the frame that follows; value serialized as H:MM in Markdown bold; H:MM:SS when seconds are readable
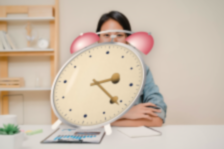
**2:21**
